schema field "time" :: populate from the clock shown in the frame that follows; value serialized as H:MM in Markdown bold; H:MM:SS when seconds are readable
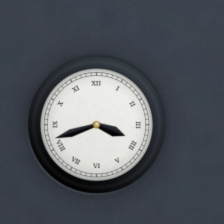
**3:42**
